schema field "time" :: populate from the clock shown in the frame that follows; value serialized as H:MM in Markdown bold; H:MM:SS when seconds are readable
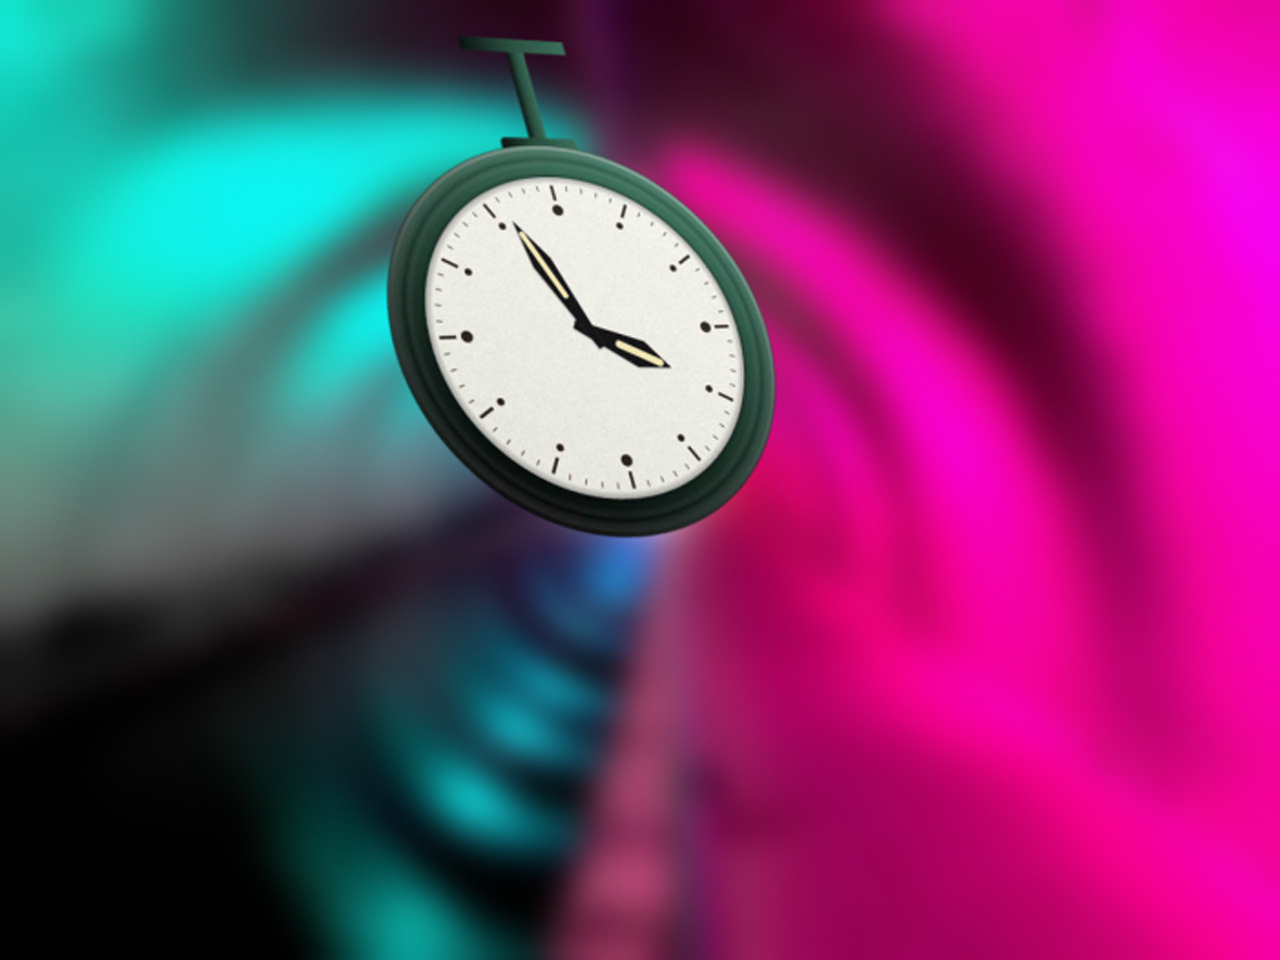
**3:56**
